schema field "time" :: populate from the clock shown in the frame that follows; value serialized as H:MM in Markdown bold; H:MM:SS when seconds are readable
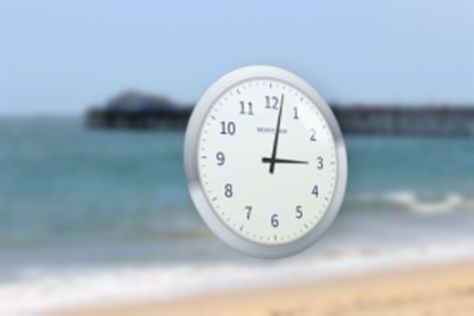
**3:02**
